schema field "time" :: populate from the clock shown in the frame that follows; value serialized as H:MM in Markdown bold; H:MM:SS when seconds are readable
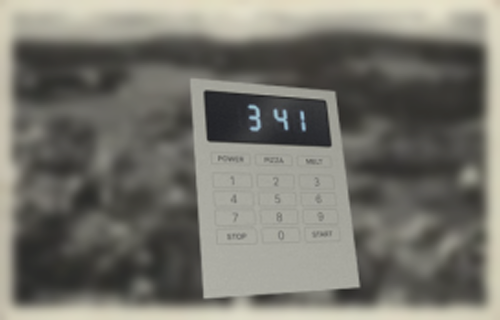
**3:41**
